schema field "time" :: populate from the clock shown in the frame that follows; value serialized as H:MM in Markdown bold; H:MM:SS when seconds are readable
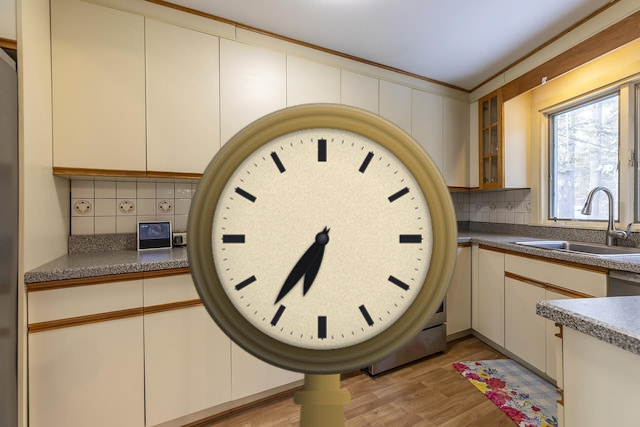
**6:36**
